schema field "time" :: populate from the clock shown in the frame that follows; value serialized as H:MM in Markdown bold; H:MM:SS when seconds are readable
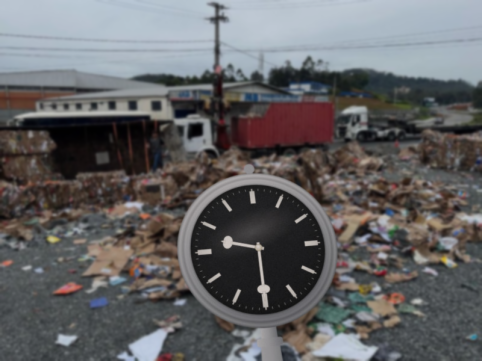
**9:30**
